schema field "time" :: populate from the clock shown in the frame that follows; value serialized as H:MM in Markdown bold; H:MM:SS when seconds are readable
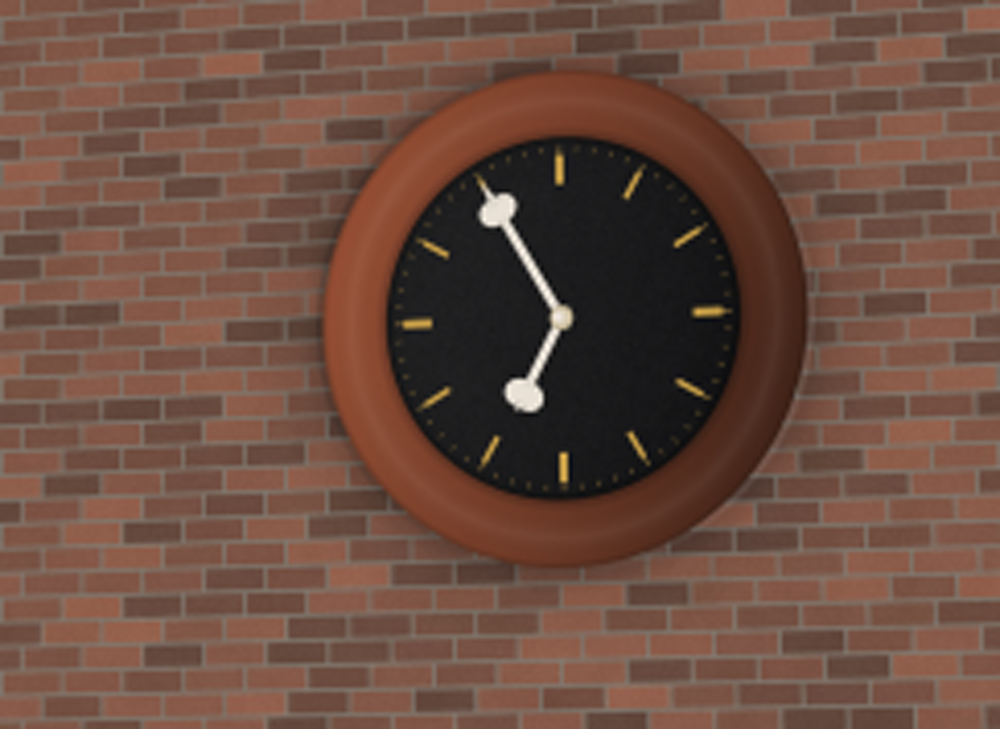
**6:55**
